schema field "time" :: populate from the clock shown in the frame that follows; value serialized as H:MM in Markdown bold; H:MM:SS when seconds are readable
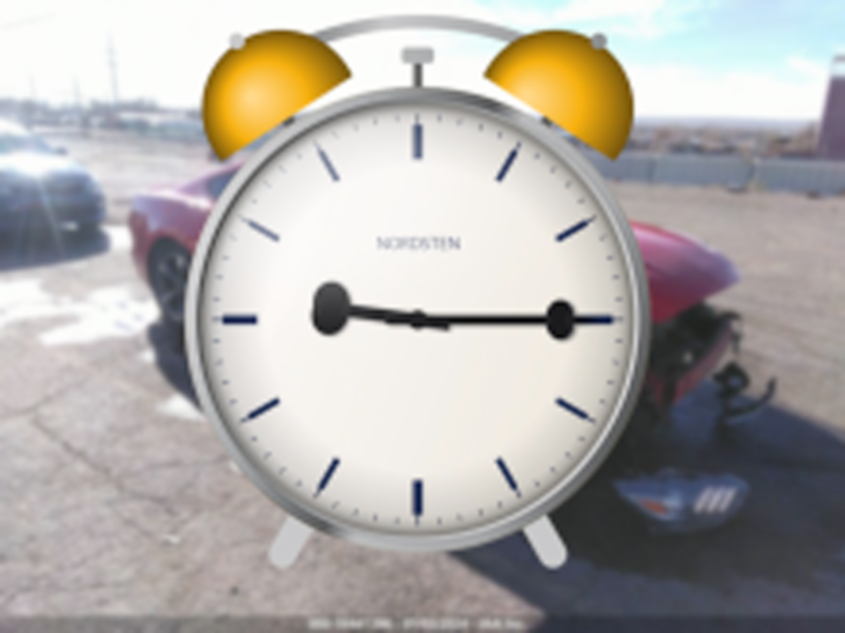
**9:15**
